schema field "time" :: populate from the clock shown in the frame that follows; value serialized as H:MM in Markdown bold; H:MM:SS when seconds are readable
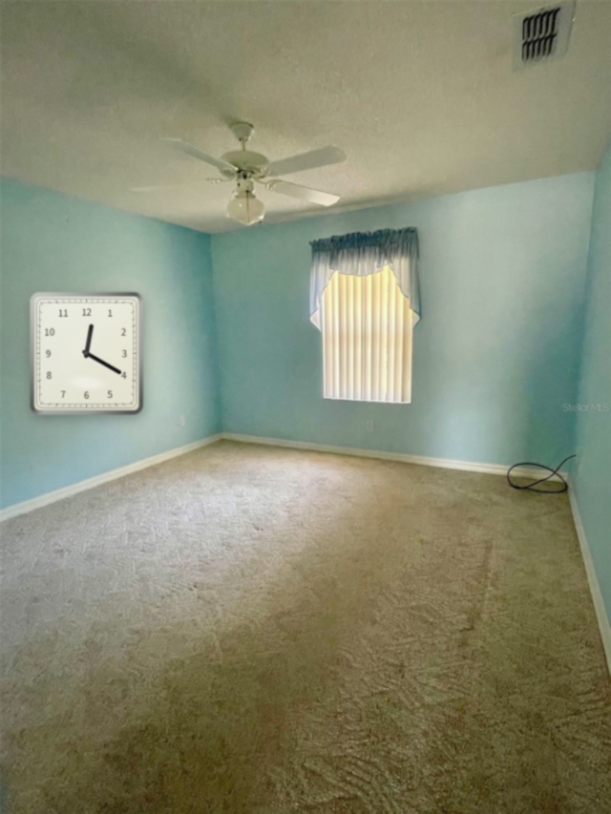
**12:20**
